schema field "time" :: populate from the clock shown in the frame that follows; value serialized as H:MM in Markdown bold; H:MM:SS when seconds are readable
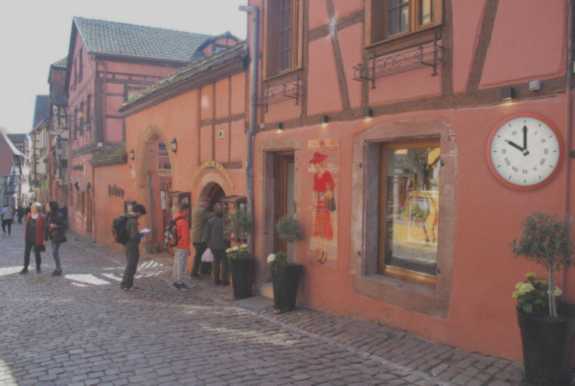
**10:00**
